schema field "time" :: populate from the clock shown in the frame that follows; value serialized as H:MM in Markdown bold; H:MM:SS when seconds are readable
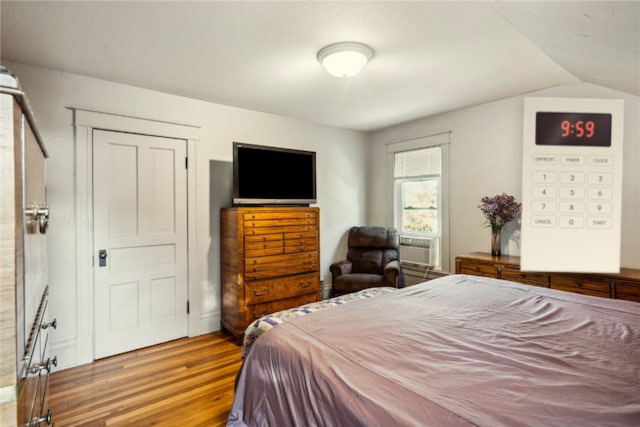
**9:59**
